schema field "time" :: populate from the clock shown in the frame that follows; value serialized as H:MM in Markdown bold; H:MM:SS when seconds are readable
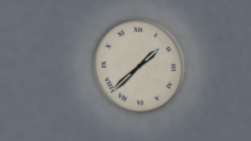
**1:38**
